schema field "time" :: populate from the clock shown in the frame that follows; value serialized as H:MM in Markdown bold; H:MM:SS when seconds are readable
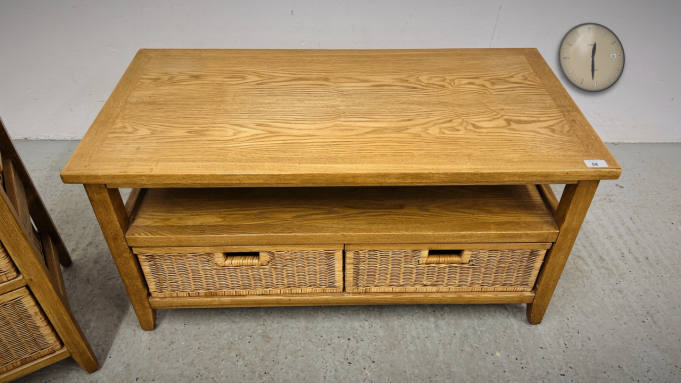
**12:31**
